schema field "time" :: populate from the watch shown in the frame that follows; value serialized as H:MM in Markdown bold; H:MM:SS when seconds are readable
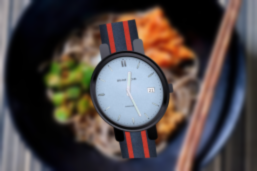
**12:27**
